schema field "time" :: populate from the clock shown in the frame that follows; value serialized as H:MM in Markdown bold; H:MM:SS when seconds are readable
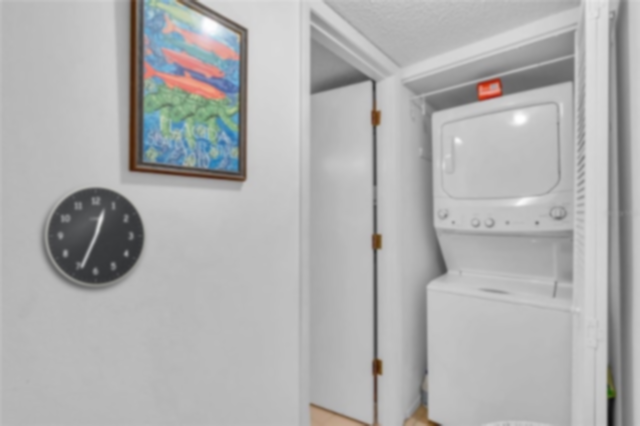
**12:34**
